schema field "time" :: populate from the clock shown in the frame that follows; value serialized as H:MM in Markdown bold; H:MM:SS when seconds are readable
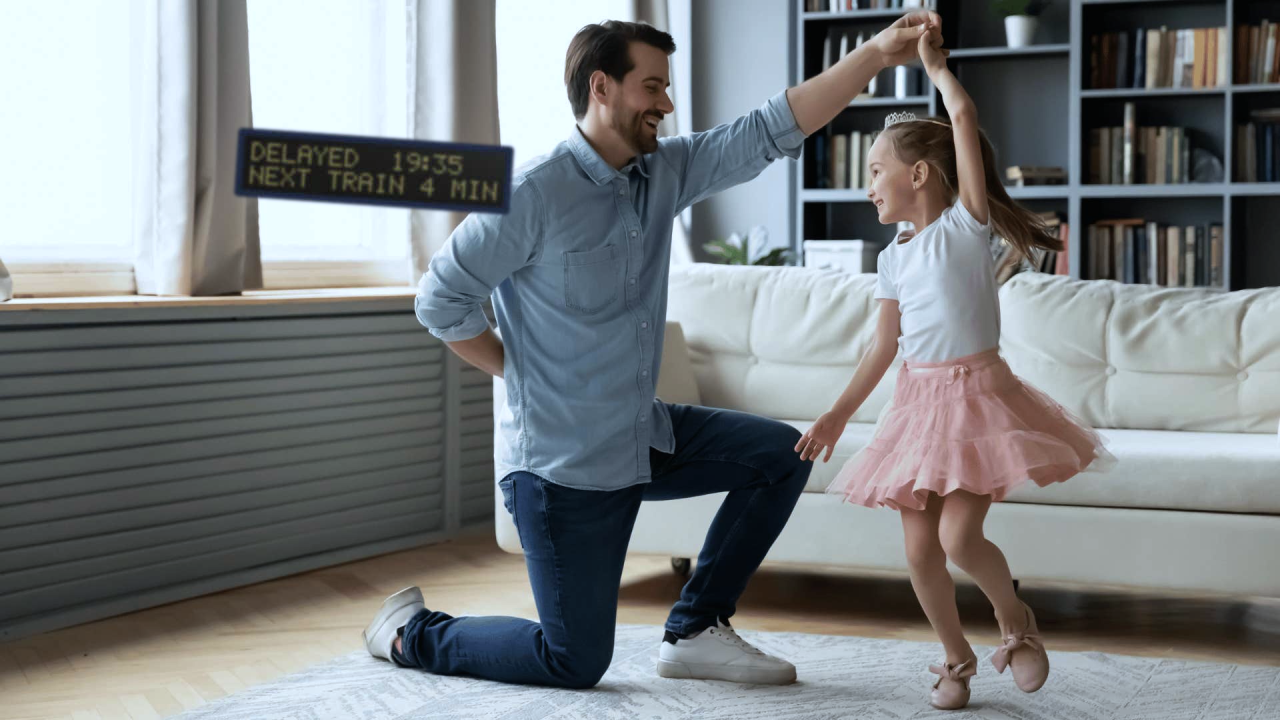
**19:35**
